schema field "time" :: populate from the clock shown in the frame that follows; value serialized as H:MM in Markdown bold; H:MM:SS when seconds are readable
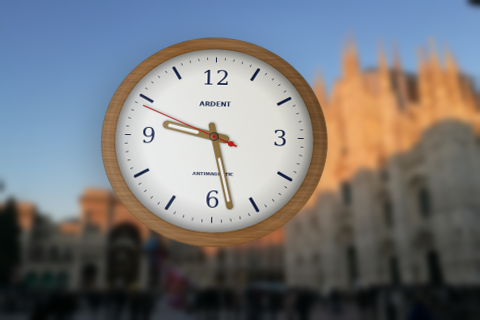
**9:27:49**
